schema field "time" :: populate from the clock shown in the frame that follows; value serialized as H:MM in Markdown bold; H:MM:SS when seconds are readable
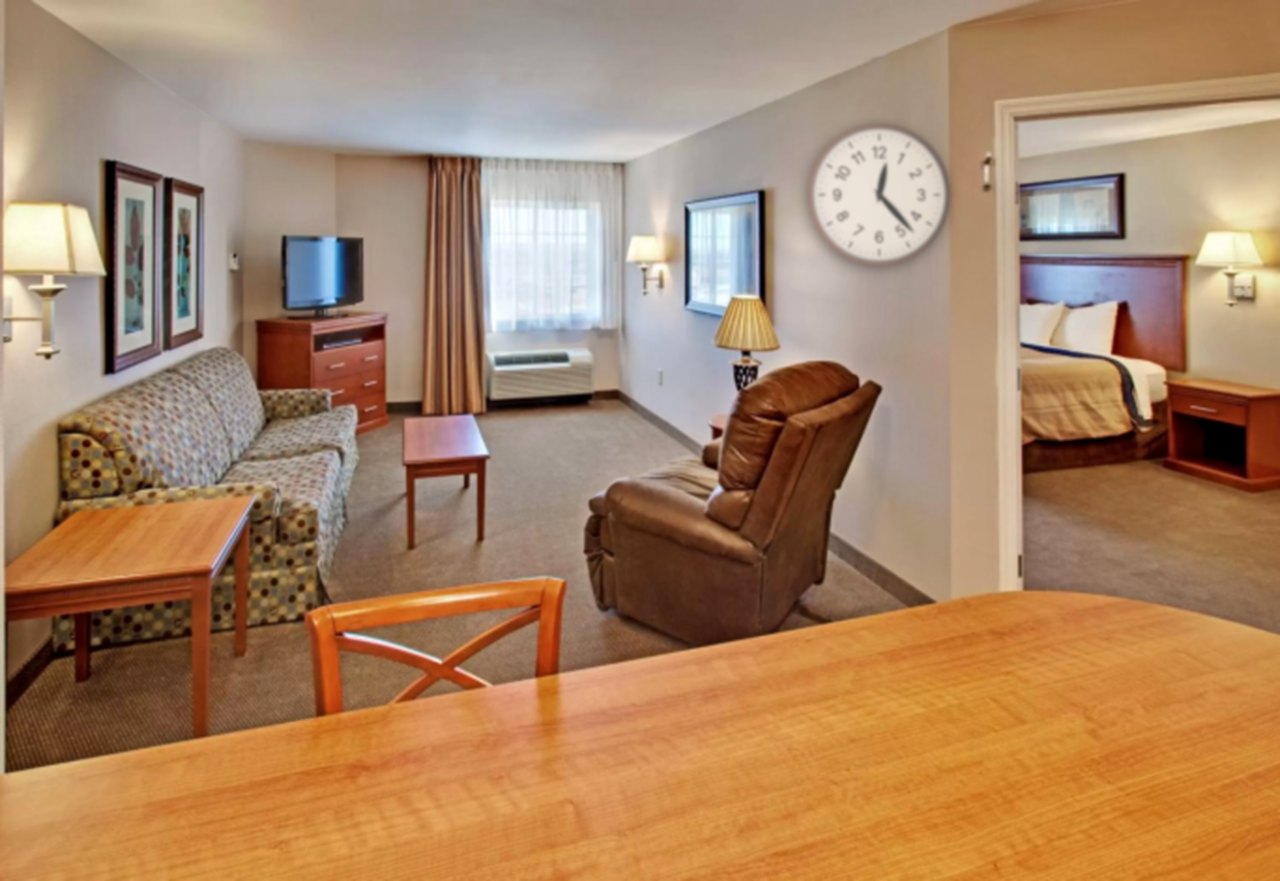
**12:23**
